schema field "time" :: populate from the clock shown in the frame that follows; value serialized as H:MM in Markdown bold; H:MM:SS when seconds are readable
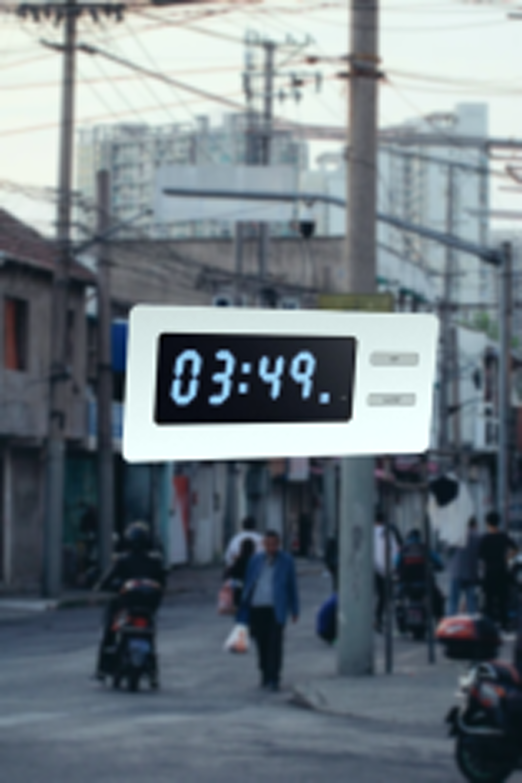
**3:49**
